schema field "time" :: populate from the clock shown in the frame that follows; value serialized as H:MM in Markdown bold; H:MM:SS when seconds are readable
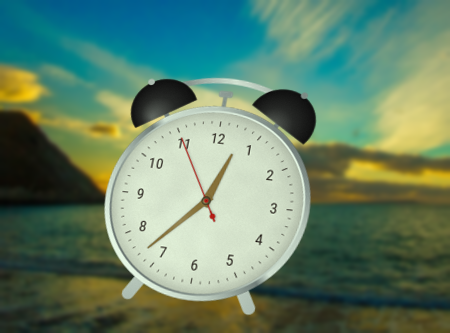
**12:36:55**
